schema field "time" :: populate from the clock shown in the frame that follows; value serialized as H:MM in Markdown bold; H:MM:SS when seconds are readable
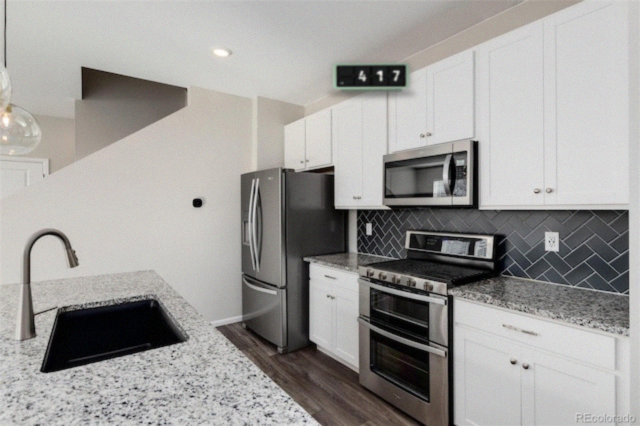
**4:17**
